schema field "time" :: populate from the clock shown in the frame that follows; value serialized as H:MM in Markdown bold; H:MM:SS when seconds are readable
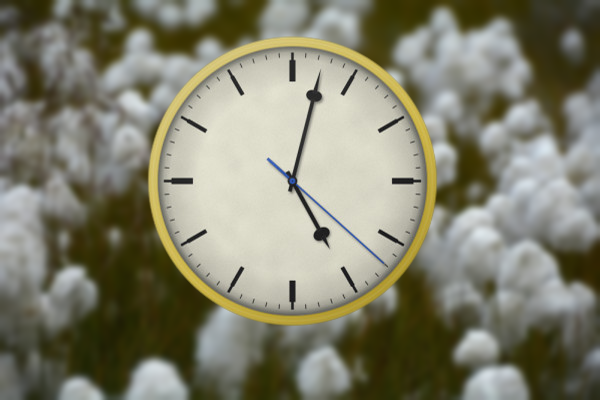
**5:02:22**
